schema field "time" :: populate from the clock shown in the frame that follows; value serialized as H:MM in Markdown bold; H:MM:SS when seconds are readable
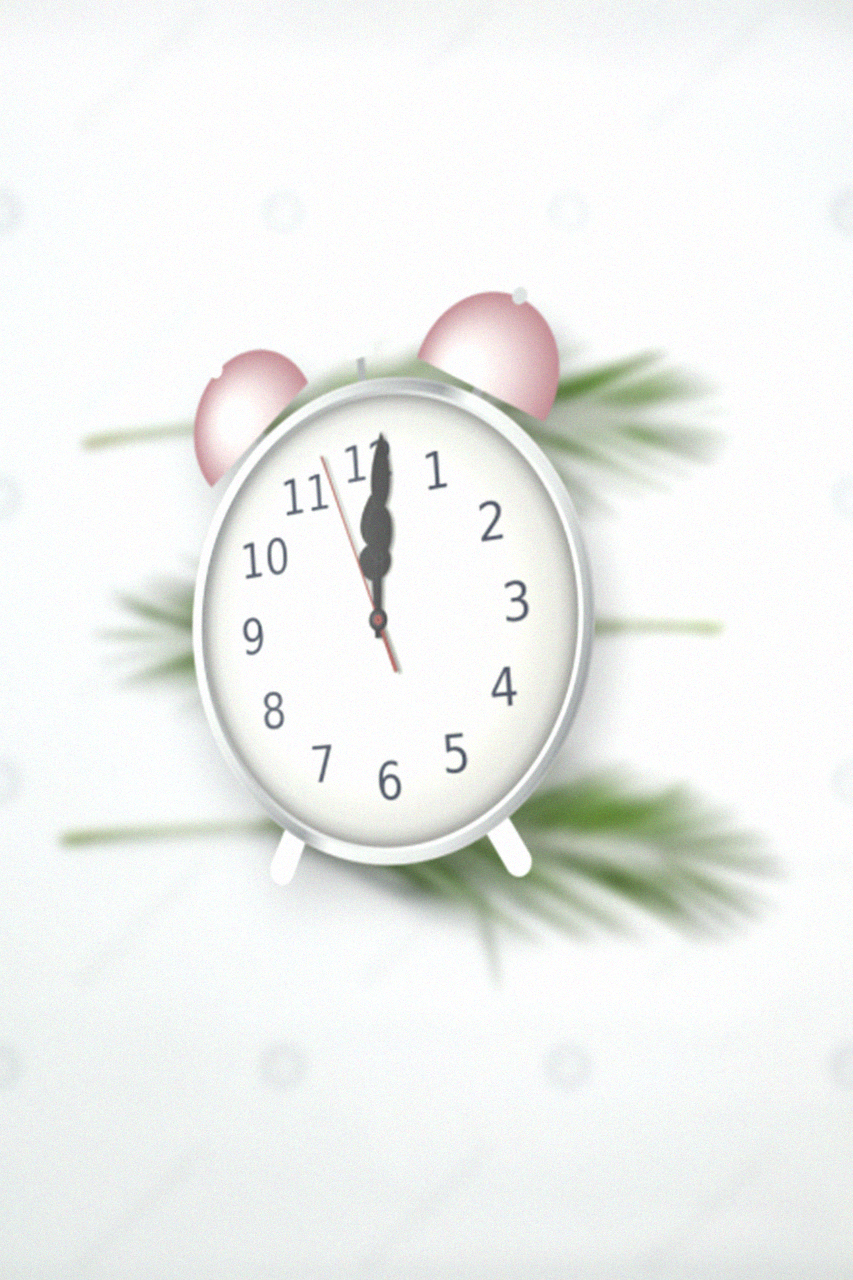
**12:00:57**
